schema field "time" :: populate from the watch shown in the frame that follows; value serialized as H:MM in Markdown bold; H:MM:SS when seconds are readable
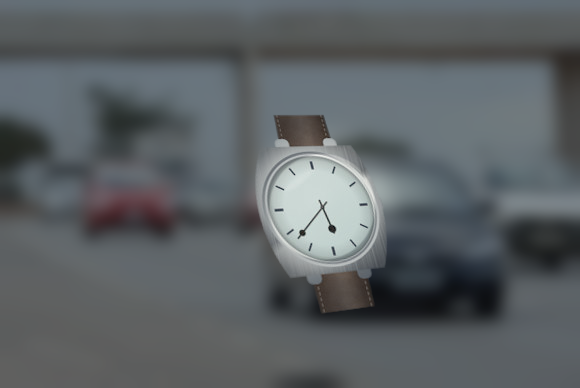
**5:38**
